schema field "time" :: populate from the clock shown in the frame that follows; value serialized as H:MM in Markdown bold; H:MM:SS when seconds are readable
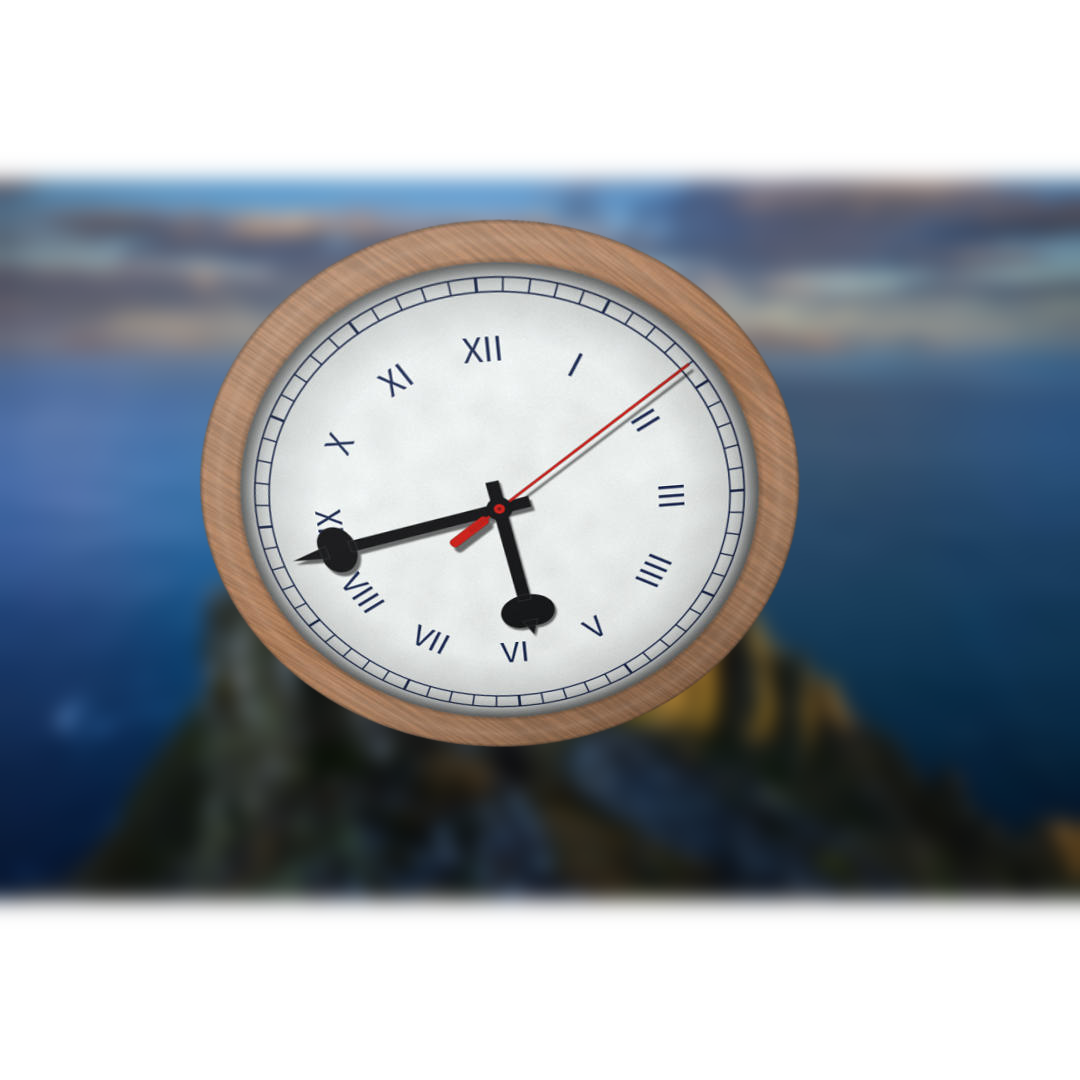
**5:43:09**
